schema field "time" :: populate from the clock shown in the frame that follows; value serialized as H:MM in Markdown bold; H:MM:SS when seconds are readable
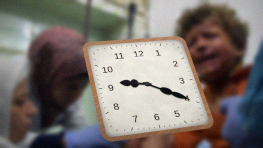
**9:20**
